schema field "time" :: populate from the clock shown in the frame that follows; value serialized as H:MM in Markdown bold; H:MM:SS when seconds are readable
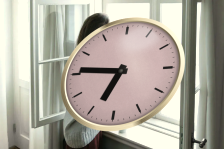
**6:46**
